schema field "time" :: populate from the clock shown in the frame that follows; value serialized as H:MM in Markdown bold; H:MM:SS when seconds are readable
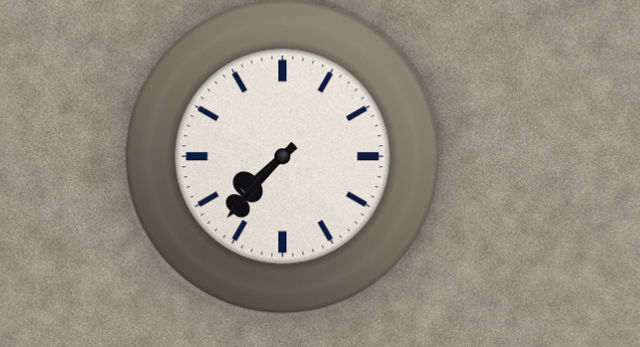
**7:37**
